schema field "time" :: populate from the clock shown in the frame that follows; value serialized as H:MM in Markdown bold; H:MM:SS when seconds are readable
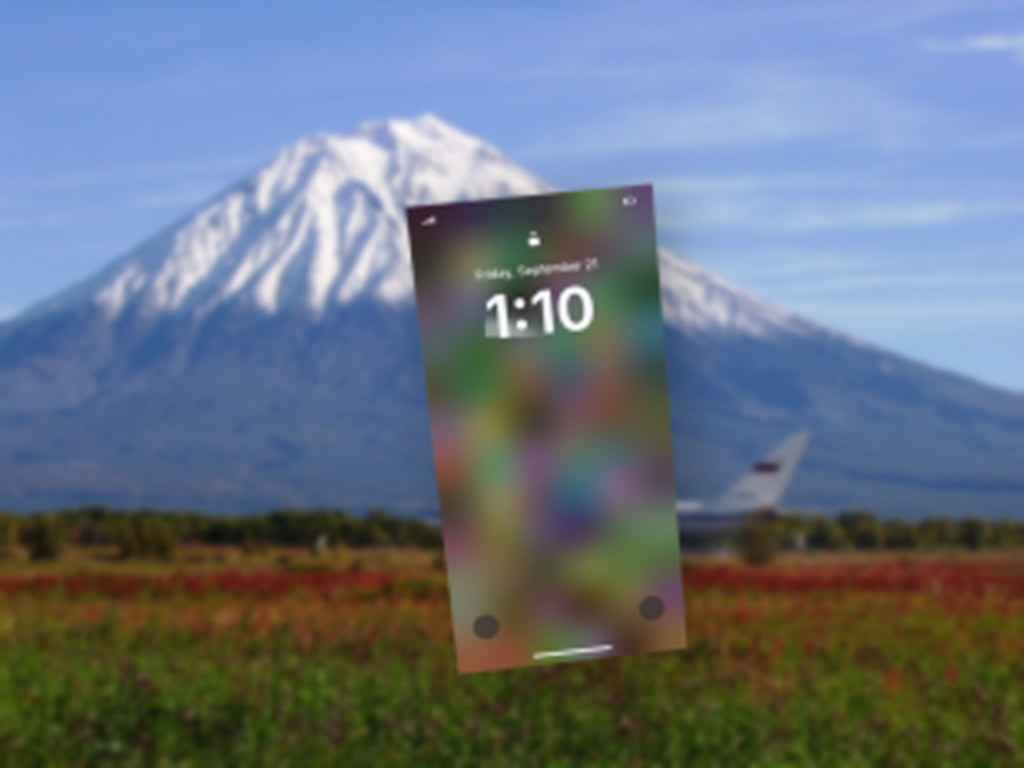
**1:10**
